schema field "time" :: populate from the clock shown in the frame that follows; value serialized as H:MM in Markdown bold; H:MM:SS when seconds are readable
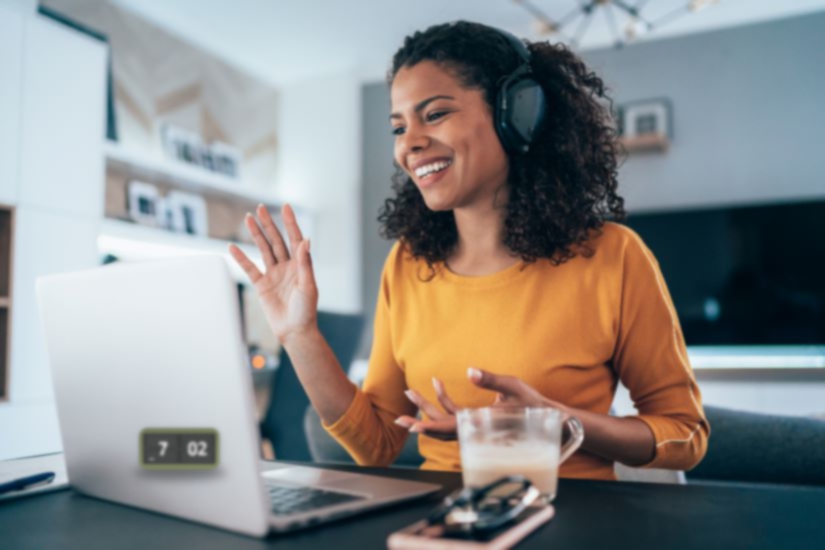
**7:02**
